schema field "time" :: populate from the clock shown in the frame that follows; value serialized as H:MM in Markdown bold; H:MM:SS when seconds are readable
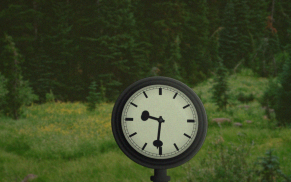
**9:31**
